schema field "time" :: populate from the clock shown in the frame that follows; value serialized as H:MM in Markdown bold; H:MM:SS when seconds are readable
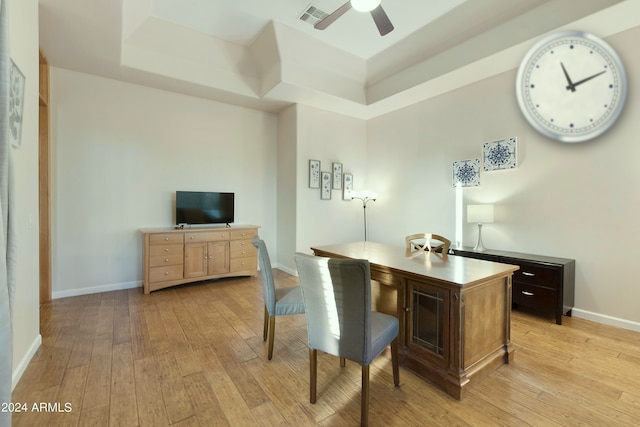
**11:11**
